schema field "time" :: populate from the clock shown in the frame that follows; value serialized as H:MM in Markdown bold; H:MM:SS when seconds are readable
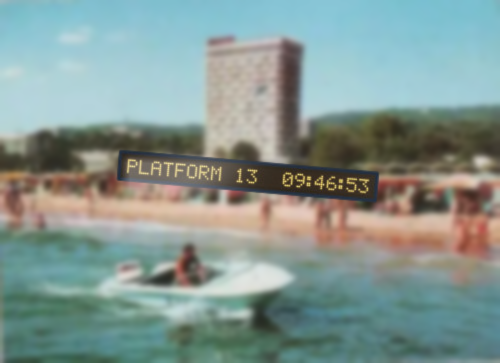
**9:46:53**
